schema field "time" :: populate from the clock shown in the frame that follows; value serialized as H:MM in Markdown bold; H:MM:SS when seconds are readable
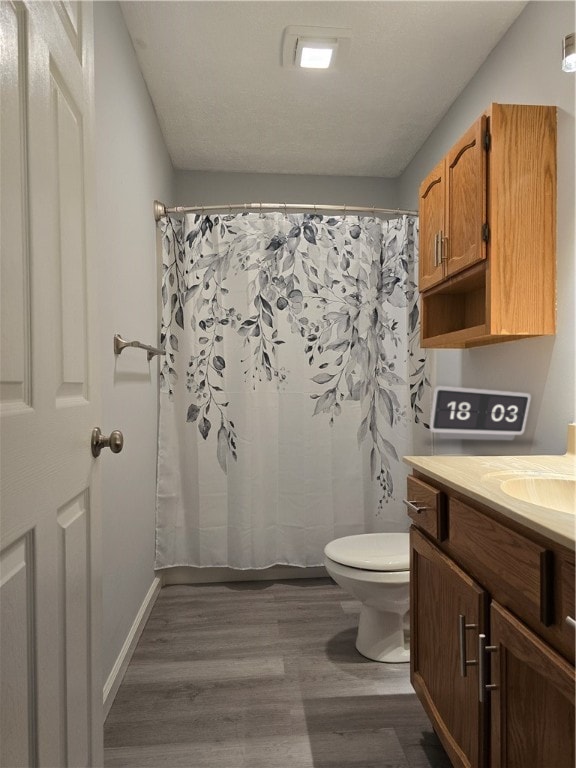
**18:03**
